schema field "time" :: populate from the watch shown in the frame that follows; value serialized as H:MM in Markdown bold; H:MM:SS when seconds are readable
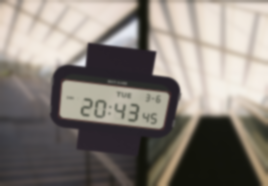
**20:43:45**
